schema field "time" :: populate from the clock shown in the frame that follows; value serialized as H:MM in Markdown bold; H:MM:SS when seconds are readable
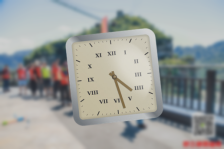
**4:28**
